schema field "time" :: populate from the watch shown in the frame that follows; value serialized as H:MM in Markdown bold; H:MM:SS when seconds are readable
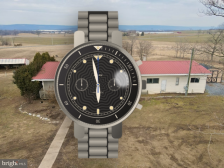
**5:58**
